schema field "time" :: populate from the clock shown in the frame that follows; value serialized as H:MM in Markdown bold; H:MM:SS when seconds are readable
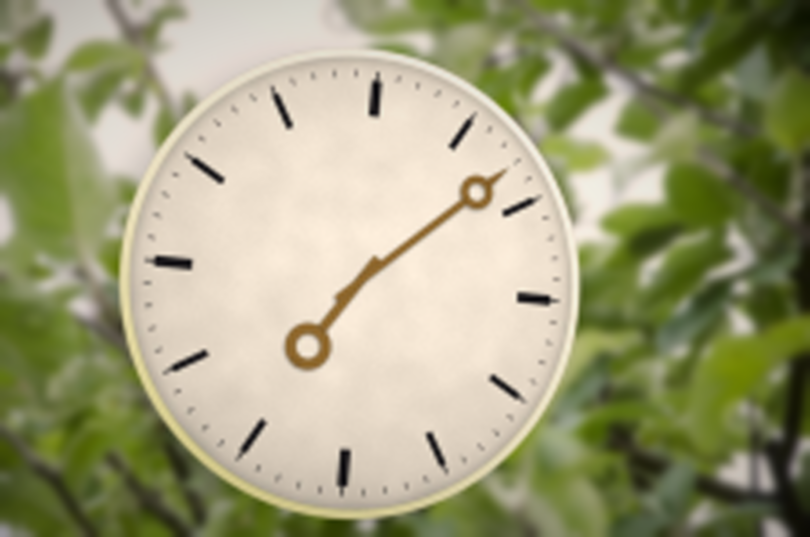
**7:08**
